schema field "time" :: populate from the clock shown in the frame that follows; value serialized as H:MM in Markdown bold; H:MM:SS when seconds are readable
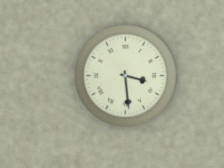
**3:29**
